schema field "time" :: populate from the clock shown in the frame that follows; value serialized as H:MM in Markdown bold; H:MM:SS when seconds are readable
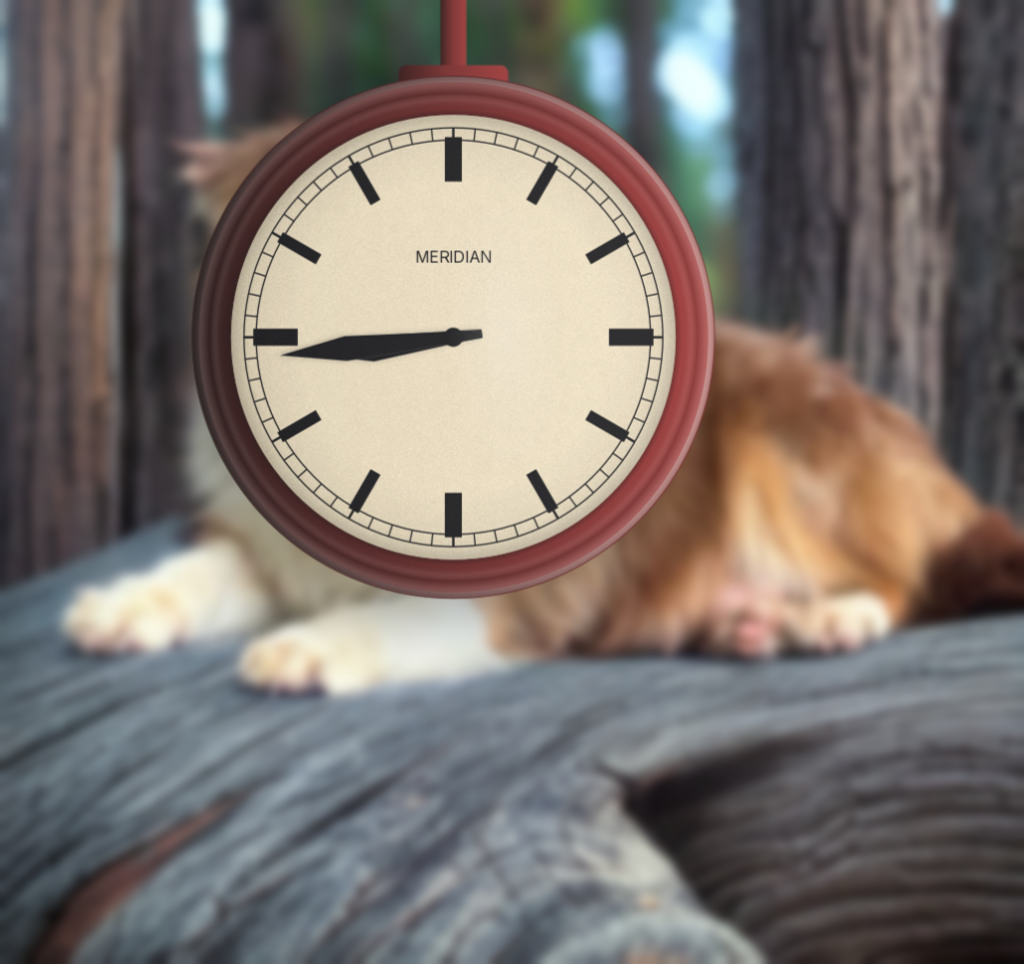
**8:44**
